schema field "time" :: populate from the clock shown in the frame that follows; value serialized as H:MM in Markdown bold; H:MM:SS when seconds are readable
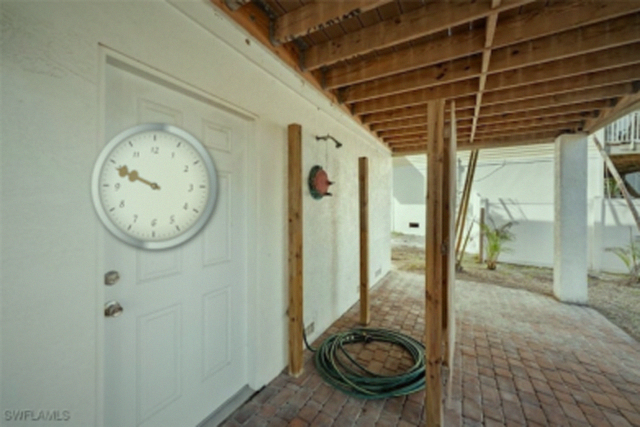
**9:49**
